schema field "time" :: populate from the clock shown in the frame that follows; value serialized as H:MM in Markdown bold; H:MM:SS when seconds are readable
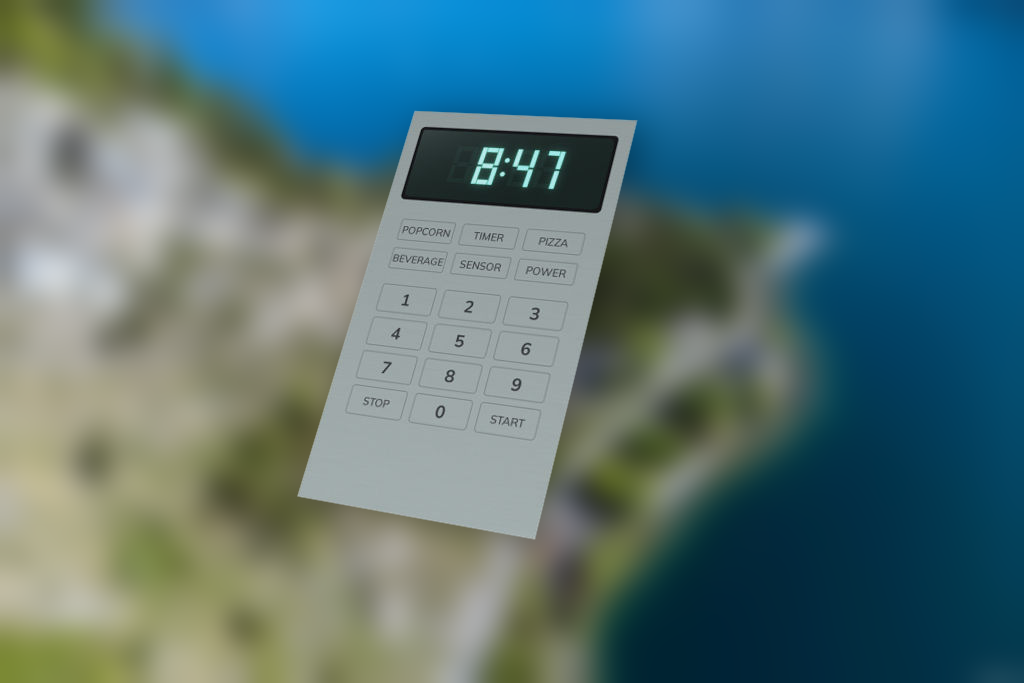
**8:47**
